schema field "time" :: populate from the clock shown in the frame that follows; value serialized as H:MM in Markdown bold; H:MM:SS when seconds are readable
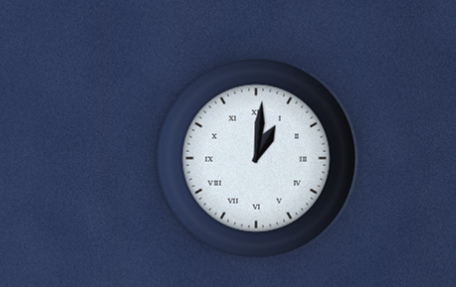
**1:01**
